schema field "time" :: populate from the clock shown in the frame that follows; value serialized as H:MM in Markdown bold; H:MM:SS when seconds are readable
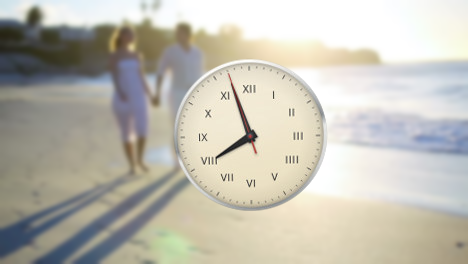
**7:56:57**
